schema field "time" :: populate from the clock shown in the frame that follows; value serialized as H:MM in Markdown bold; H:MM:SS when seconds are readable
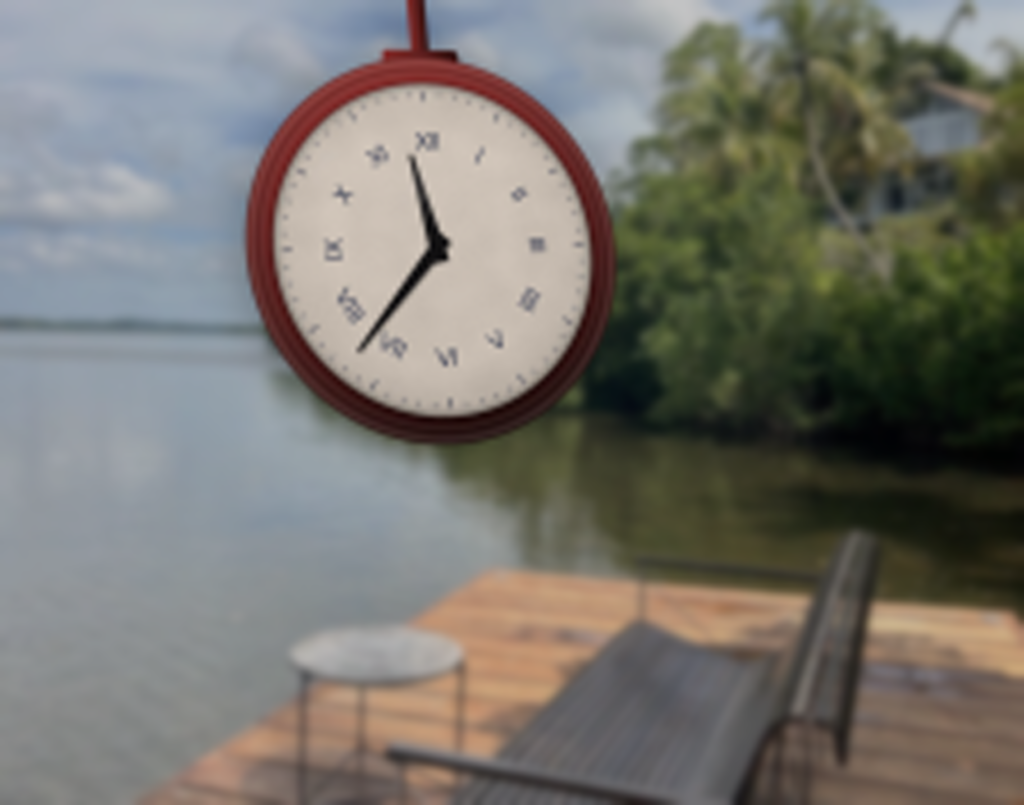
**11:37**
